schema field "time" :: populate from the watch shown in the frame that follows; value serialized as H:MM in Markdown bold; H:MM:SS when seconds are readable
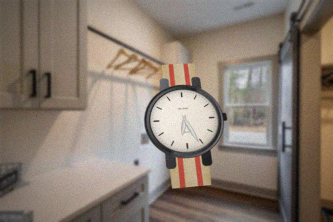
**6:26**
